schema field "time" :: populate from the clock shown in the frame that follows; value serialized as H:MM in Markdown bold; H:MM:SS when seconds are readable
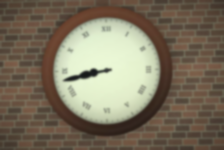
**8:43**
